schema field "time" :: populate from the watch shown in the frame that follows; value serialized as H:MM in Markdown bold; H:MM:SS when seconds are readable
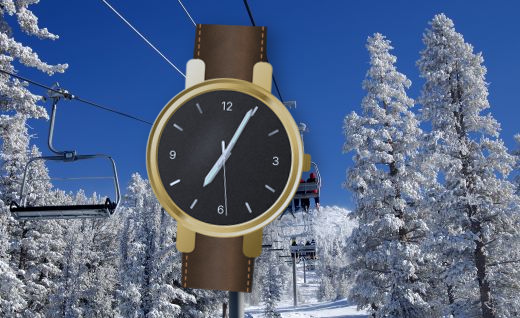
**7:04:29**
